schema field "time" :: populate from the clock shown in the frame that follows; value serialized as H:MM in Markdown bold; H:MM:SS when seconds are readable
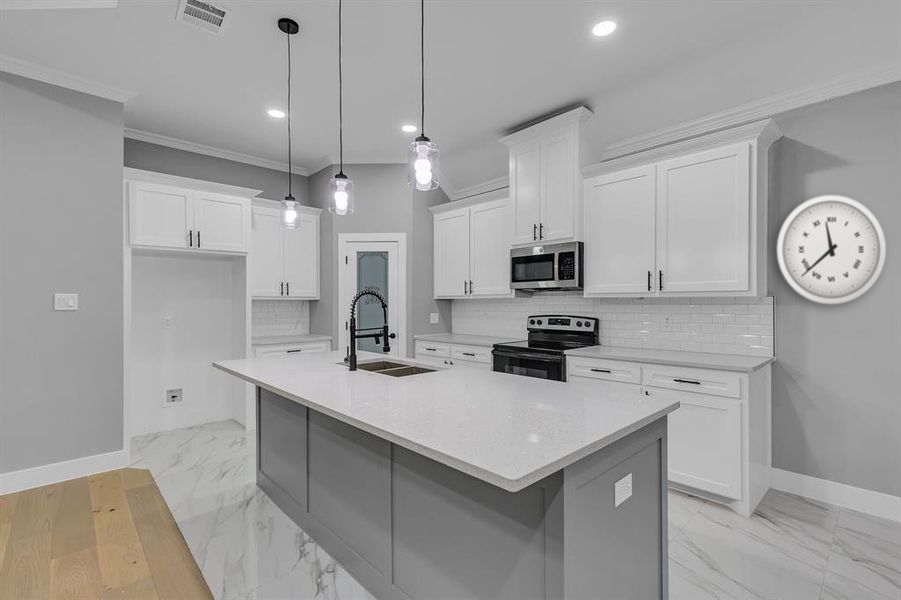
**11:38**
